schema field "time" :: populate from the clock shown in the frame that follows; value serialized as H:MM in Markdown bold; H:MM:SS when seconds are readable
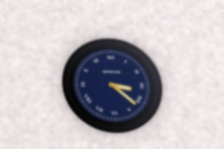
**3:22**
